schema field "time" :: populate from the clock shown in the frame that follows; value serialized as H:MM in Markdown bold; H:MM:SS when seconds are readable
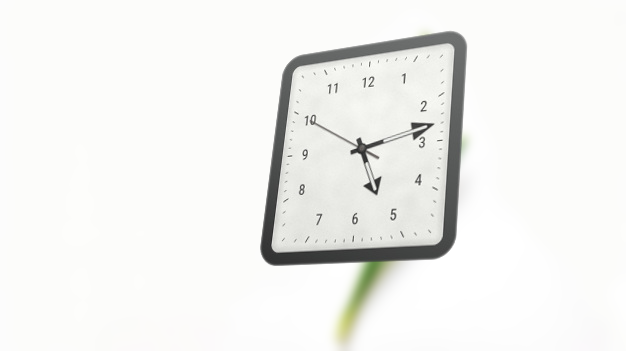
**5:12:50**
